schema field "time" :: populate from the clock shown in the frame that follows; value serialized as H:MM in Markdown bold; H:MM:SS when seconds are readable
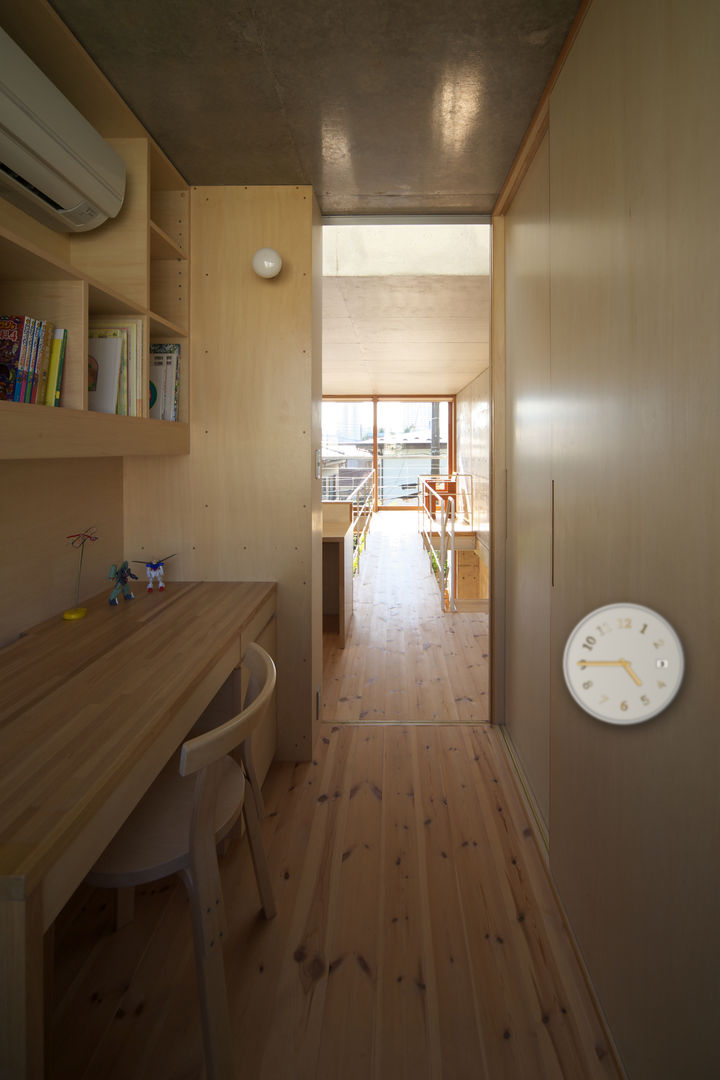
**4:45**
